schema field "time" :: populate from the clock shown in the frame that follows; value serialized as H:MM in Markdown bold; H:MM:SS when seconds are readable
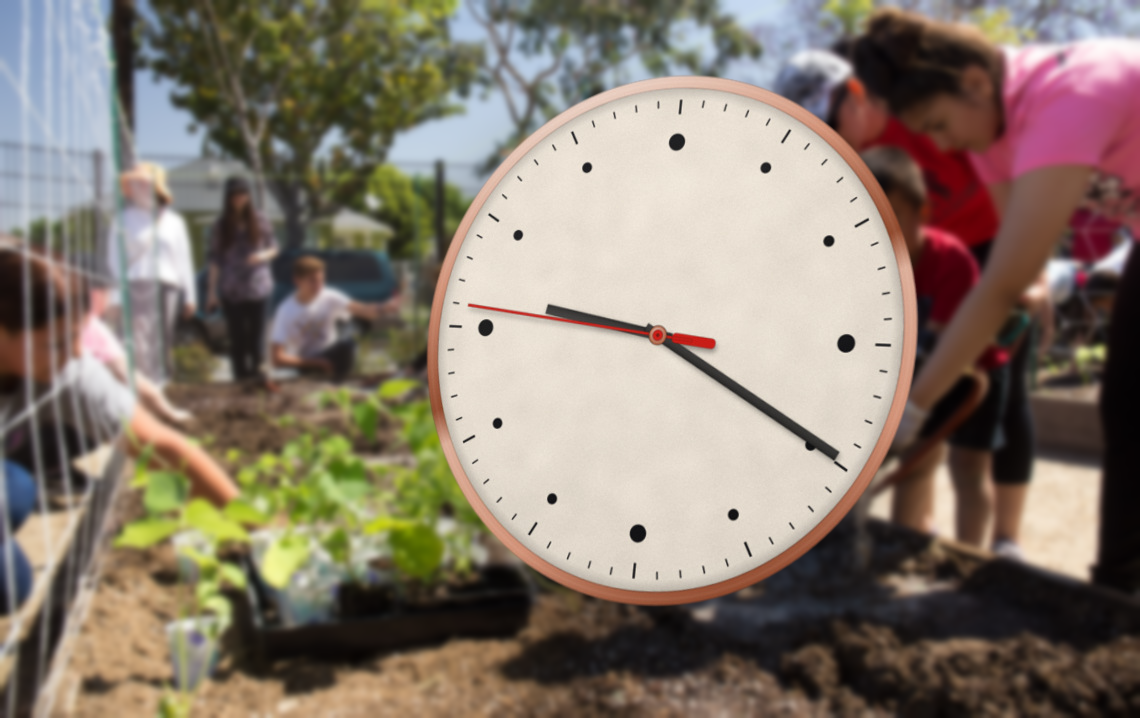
**9:19:46**
